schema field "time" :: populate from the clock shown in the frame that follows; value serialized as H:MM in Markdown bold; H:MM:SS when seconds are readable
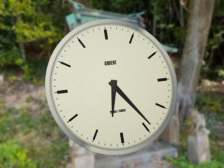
**6:24**
